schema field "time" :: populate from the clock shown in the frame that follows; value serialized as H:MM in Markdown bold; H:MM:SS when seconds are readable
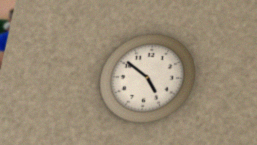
**4:51**
